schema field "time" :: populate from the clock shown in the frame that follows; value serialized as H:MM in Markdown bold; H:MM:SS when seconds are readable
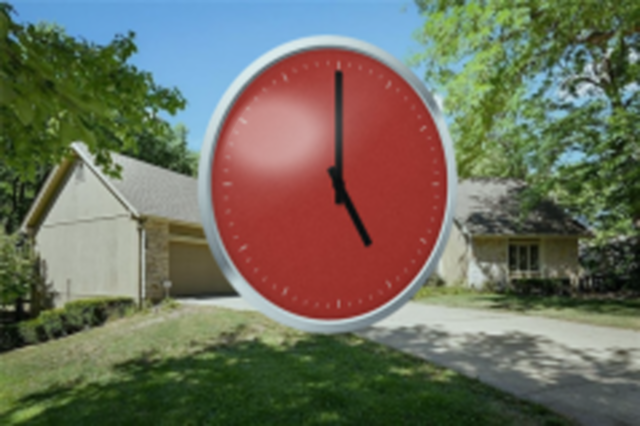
**5:00**
